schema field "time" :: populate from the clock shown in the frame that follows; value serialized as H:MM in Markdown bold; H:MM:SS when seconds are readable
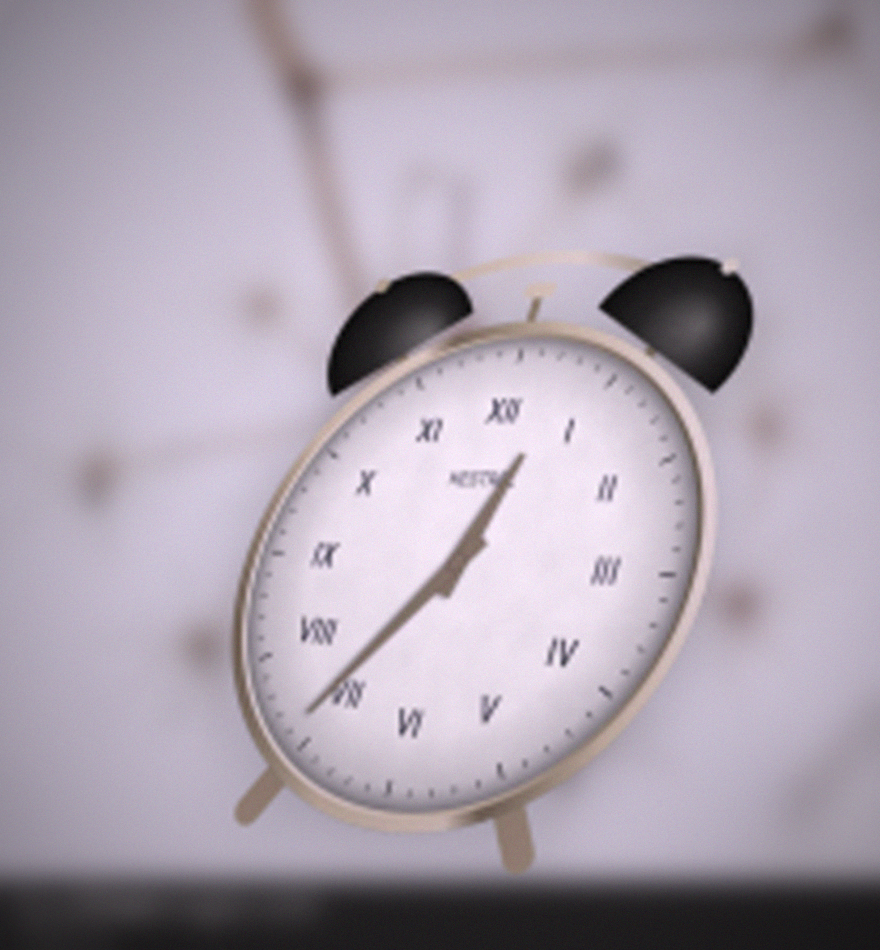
**12:36**
